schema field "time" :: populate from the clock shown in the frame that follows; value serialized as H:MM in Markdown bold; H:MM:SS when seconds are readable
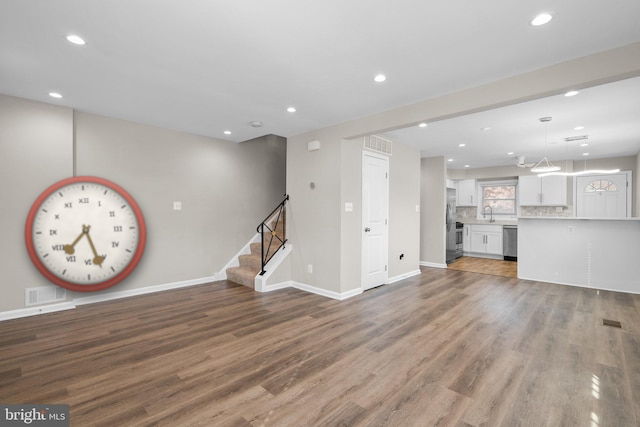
**7:27**
